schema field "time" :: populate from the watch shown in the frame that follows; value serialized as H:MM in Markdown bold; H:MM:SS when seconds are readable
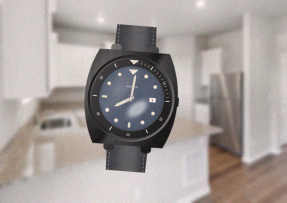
**8:01**
